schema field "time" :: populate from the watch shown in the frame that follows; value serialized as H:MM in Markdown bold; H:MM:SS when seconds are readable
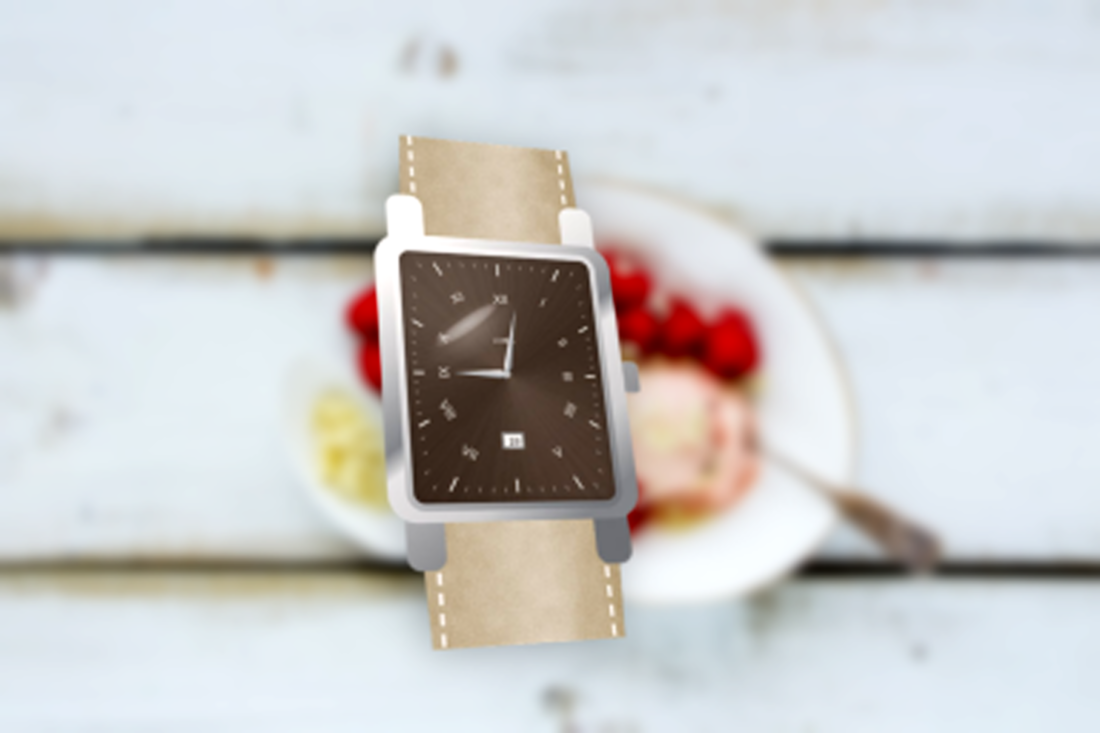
**9:02**
